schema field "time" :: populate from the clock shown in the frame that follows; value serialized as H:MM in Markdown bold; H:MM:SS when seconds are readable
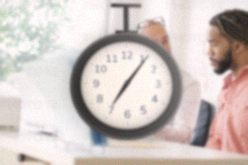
**7:06**
